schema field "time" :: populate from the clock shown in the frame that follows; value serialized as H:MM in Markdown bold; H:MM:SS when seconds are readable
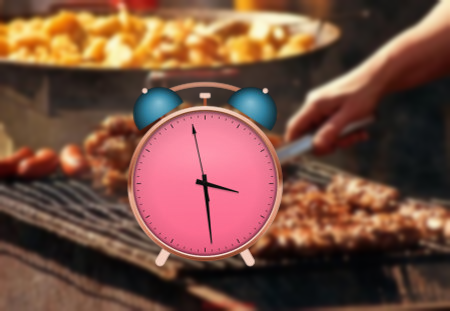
**3:28:58**
